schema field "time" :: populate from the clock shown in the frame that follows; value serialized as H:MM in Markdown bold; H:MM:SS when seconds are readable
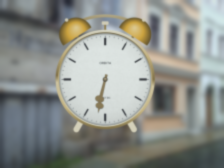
**6:32**
